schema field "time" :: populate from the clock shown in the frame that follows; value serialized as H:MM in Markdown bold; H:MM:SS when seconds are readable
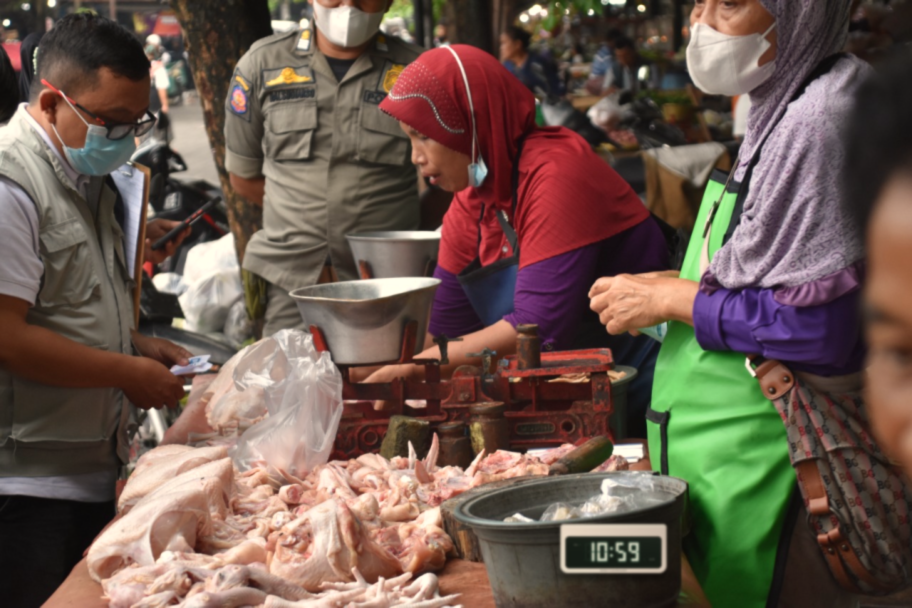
**10:59**
